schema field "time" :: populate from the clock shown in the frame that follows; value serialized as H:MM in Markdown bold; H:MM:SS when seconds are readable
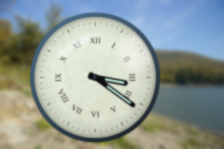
**3:21**
